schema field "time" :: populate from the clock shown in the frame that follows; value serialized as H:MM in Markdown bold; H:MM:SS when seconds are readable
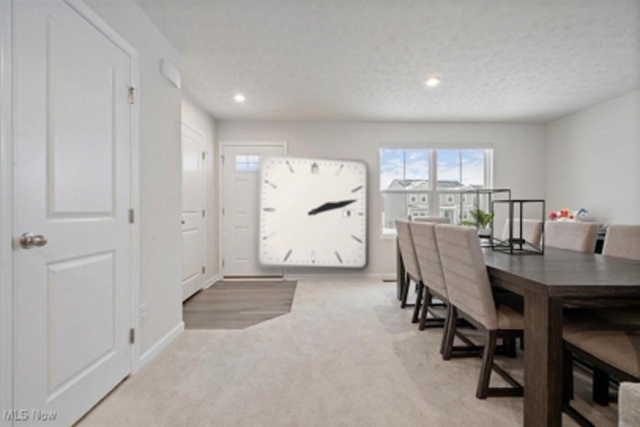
**2:12**
